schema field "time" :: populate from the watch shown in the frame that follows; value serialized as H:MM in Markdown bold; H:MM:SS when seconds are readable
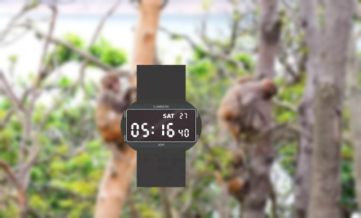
**5:16:40**
